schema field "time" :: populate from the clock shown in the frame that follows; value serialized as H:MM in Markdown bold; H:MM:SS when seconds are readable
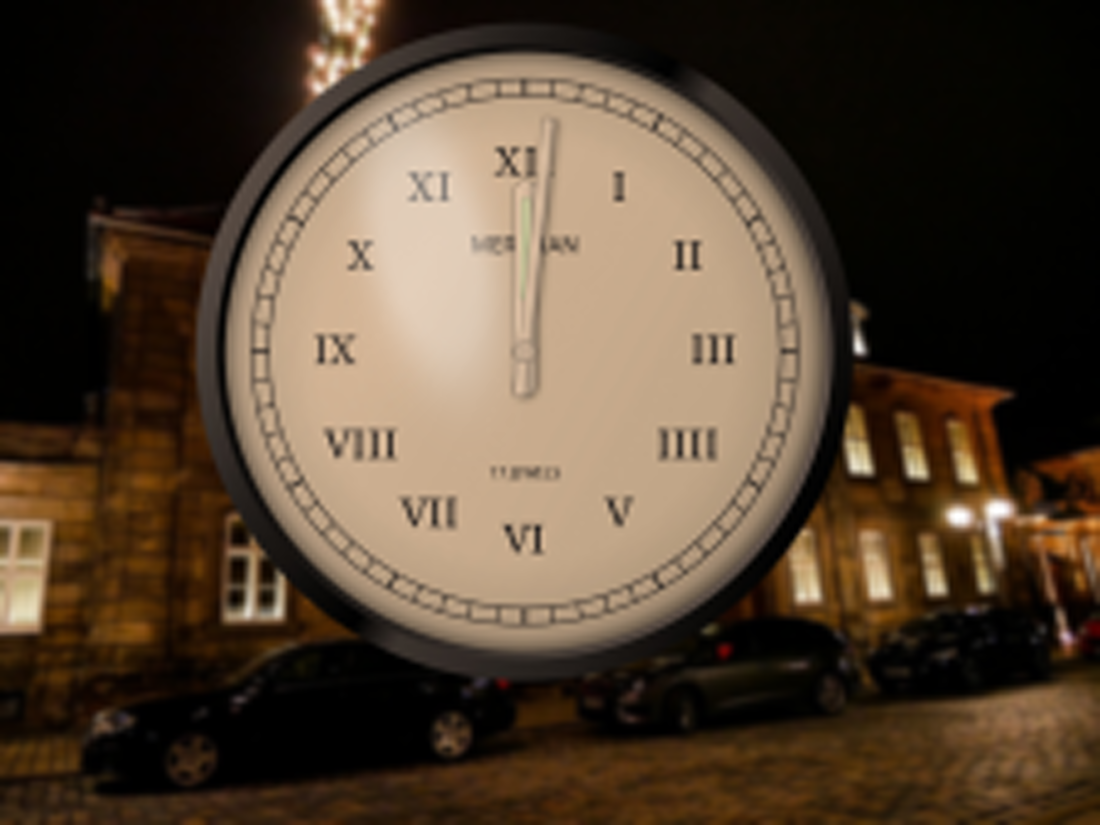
**12:01**
